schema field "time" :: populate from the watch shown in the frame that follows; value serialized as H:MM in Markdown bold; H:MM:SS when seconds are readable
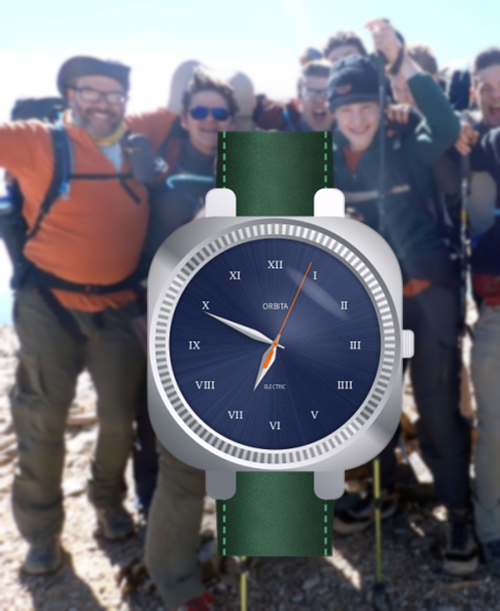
**6:49:04**
